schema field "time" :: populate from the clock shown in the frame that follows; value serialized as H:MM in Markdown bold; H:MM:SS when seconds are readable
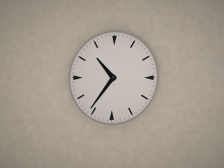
**10:36**
